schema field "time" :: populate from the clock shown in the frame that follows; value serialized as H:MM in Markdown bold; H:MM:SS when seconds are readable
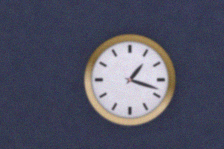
**1:18**
